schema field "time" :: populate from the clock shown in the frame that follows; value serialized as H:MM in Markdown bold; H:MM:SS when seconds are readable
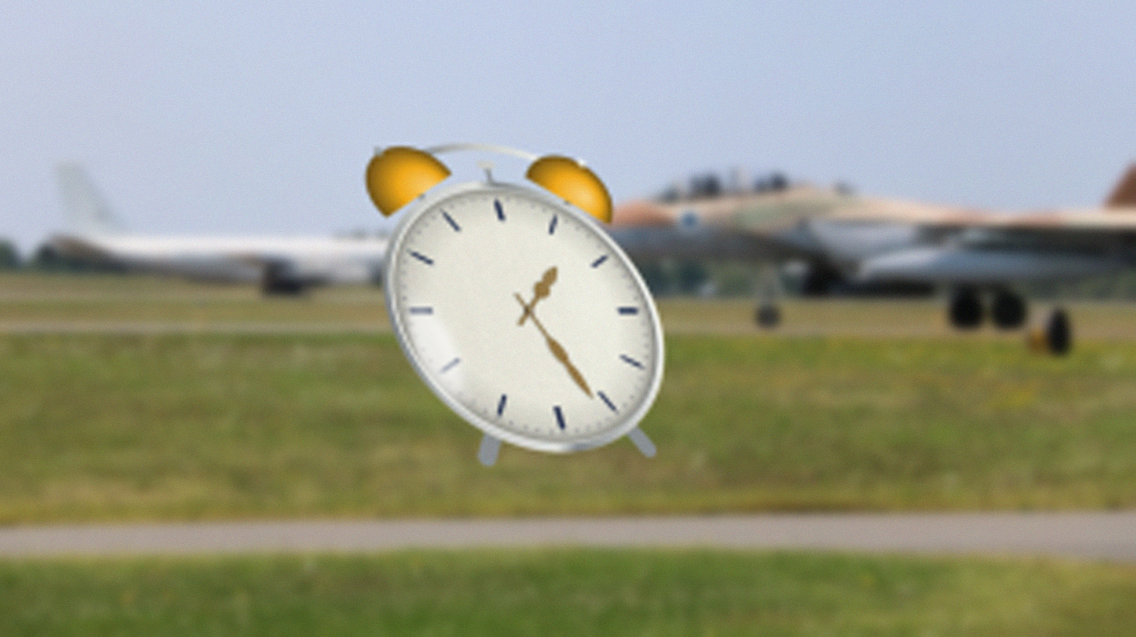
**1:26**
